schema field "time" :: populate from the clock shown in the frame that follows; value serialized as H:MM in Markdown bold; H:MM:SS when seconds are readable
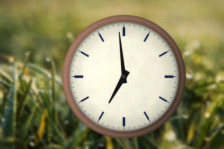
**6:59**
